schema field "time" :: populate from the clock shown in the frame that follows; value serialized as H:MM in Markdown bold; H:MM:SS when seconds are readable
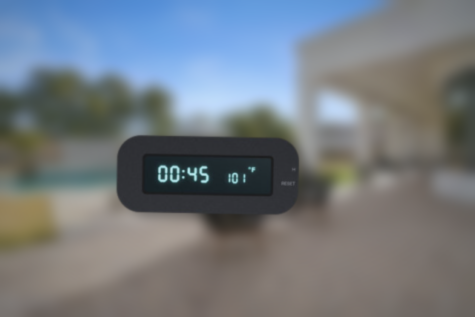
**0:45**
